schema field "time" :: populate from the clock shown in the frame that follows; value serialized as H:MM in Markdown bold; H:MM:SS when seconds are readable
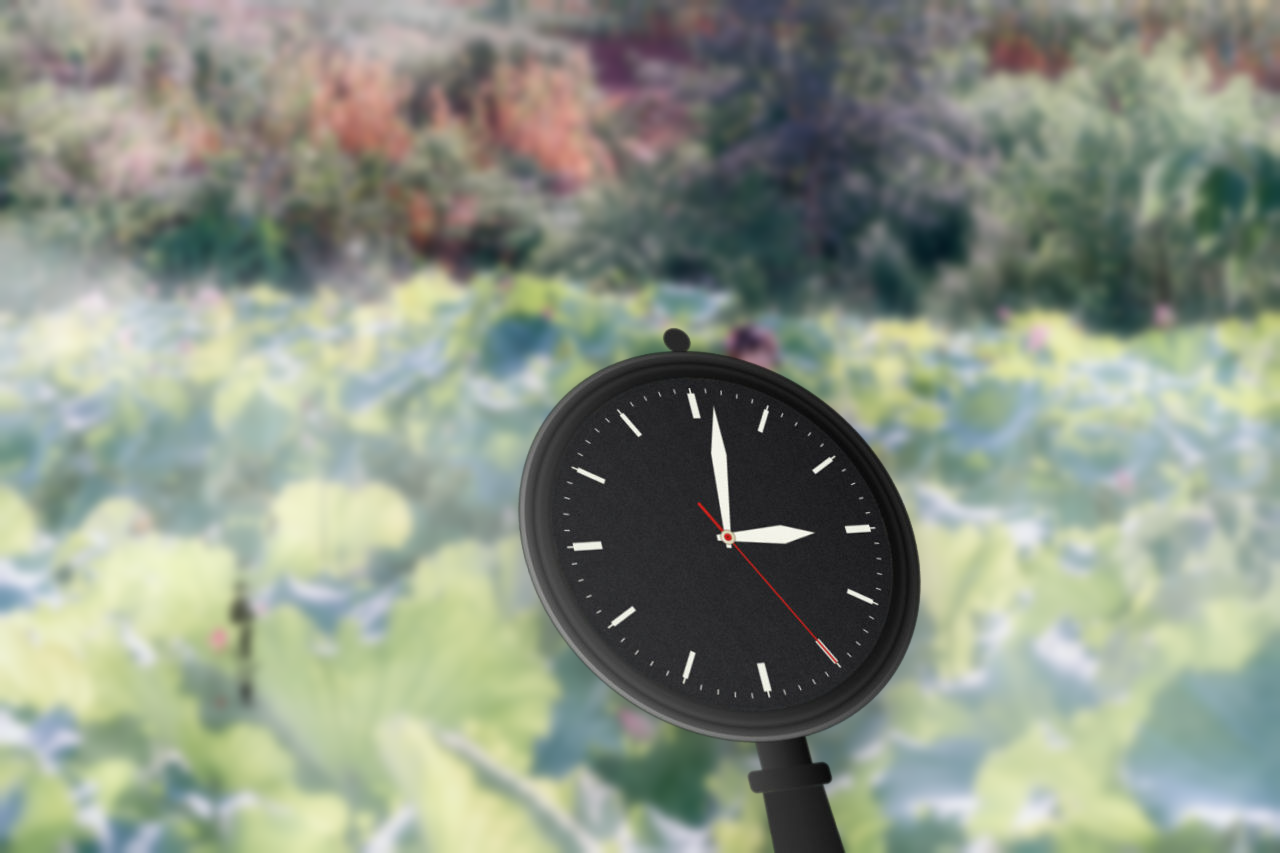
**3:01:25**
